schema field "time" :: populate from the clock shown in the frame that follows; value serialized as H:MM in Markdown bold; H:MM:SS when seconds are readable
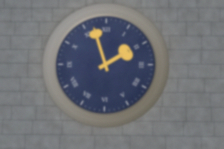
**1:57**
